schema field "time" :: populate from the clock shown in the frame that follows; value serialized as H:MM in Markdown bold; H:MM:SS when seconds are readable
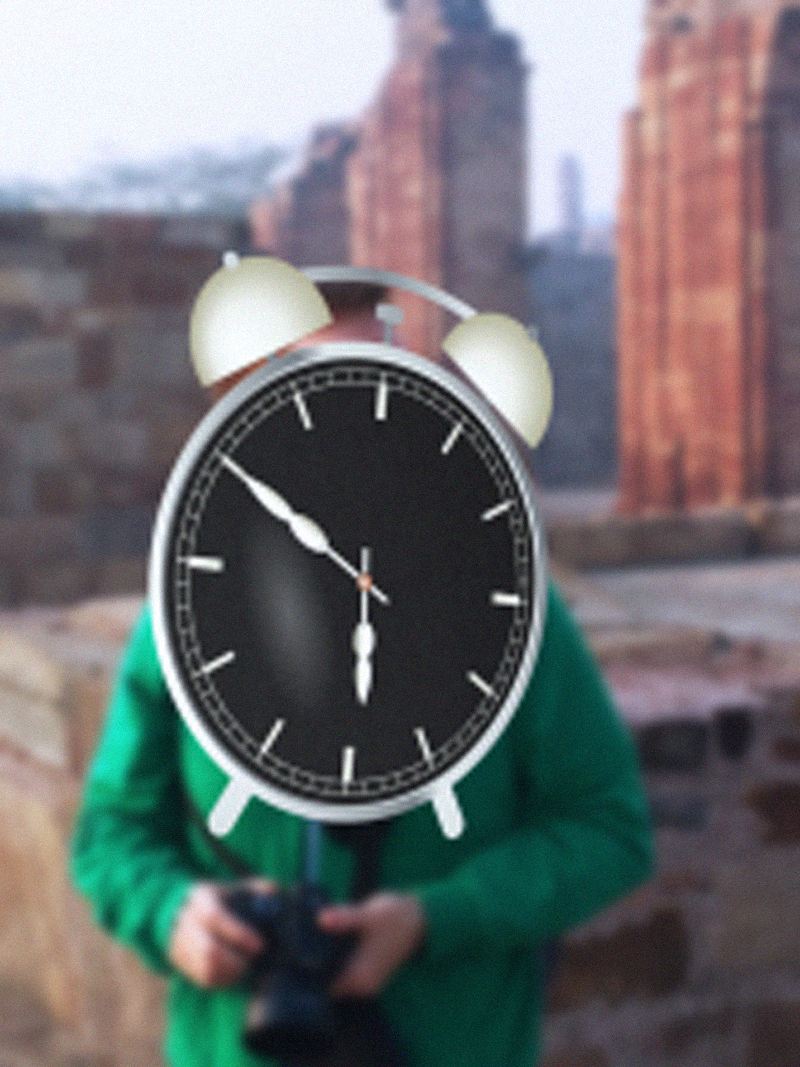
**5:50**
